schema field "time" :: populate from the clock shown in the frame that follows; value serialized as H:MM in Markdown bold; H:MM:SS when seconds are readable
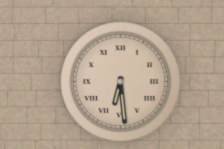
**6:29**
